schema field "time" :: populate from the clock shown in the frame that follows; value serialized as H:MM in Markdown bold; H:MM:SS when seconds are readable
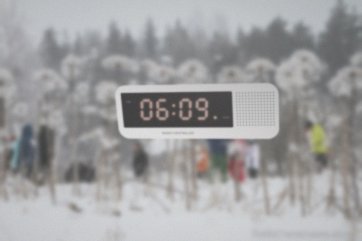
**6:09**
